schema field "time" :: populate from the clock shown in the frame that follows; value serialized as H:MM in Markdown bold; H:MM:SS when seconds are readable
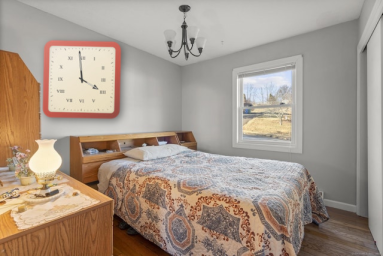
**3:59**
